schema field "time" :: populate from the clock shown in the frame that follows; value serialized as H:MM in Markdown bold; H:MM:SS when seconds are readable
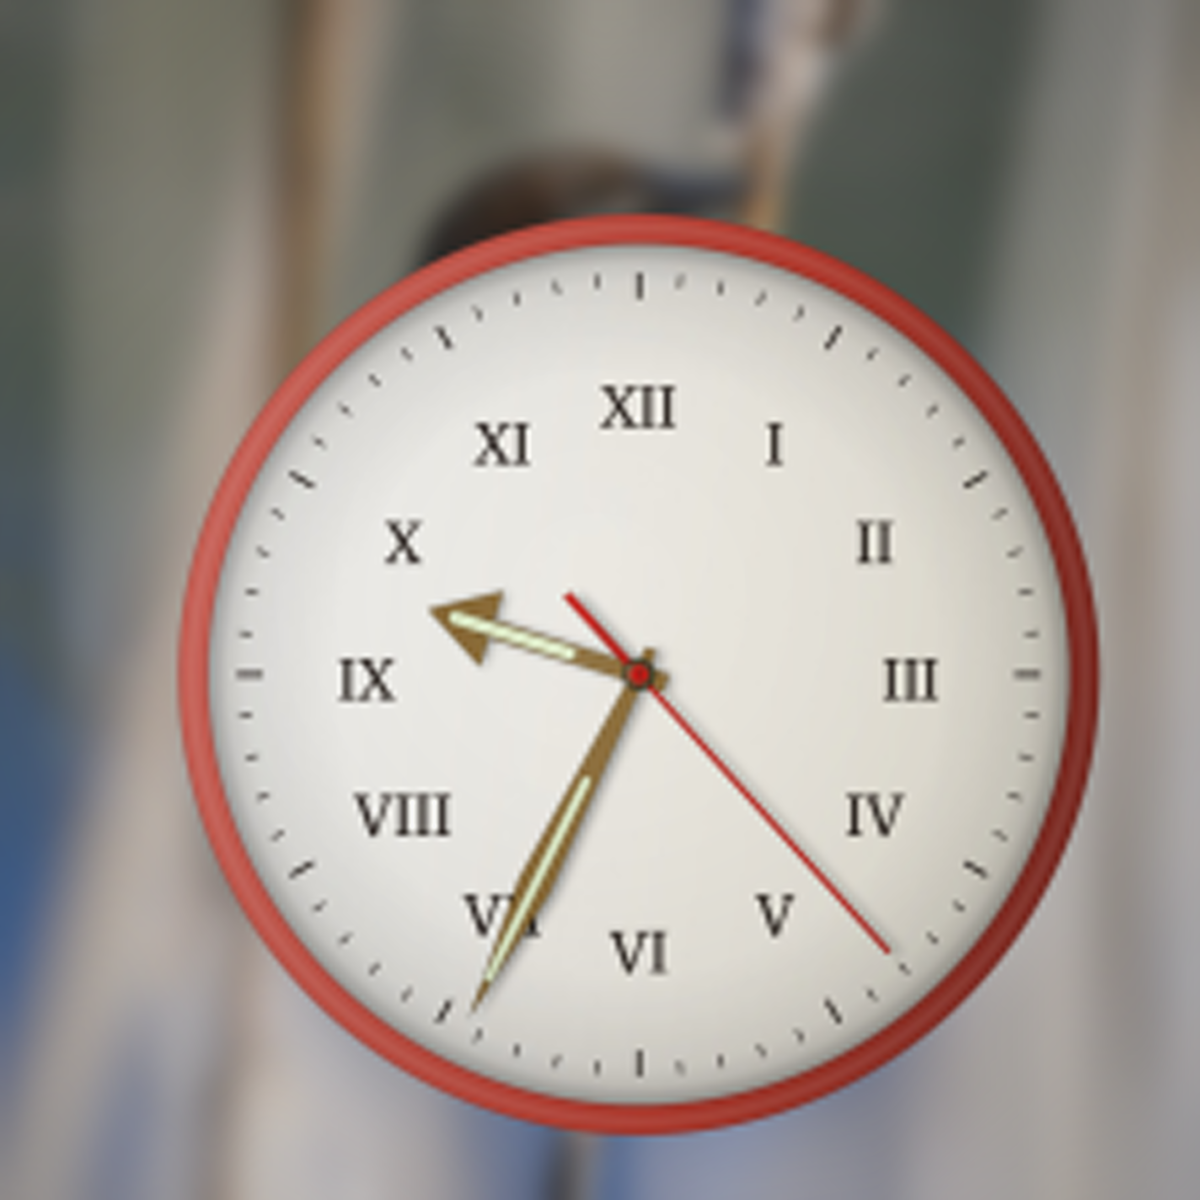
**9:34:23**
